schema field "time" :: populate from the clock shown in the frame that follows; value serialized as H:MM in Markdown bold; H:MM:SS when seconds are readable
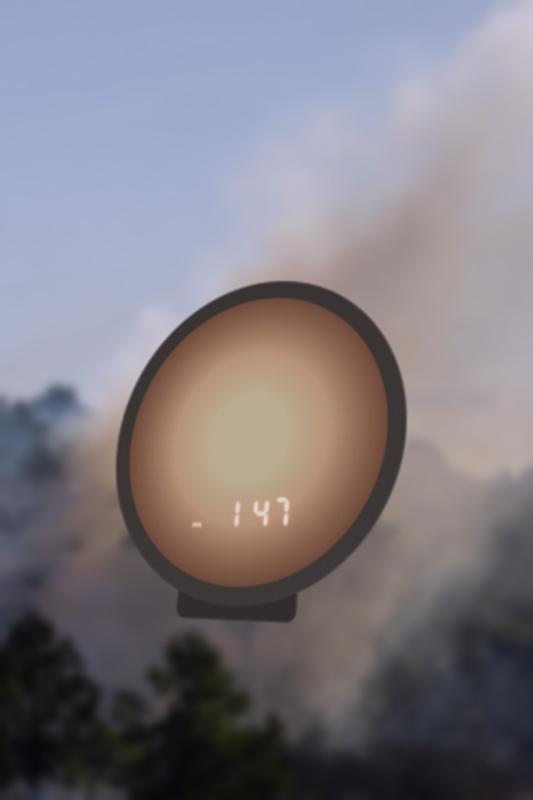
**1:47**
